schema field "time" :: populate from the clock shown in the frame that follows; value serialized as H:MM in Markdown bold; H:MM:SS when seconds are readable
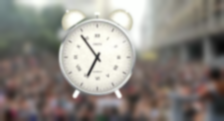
**6:54**
